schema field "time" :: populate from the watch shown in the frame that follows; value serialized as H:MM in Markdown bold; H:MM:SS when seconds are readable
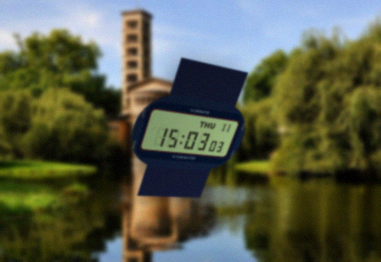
**15:03:03**
